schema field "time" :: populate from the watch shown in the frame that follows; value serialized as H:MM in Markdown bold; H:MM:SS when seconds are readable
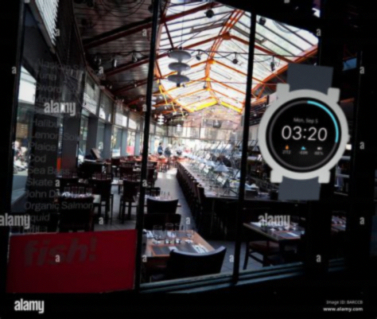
**3:20**
